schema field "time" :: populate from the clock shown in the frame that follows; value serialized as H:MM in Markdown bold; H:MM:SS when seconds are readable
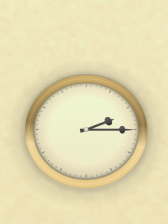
**2:15**
